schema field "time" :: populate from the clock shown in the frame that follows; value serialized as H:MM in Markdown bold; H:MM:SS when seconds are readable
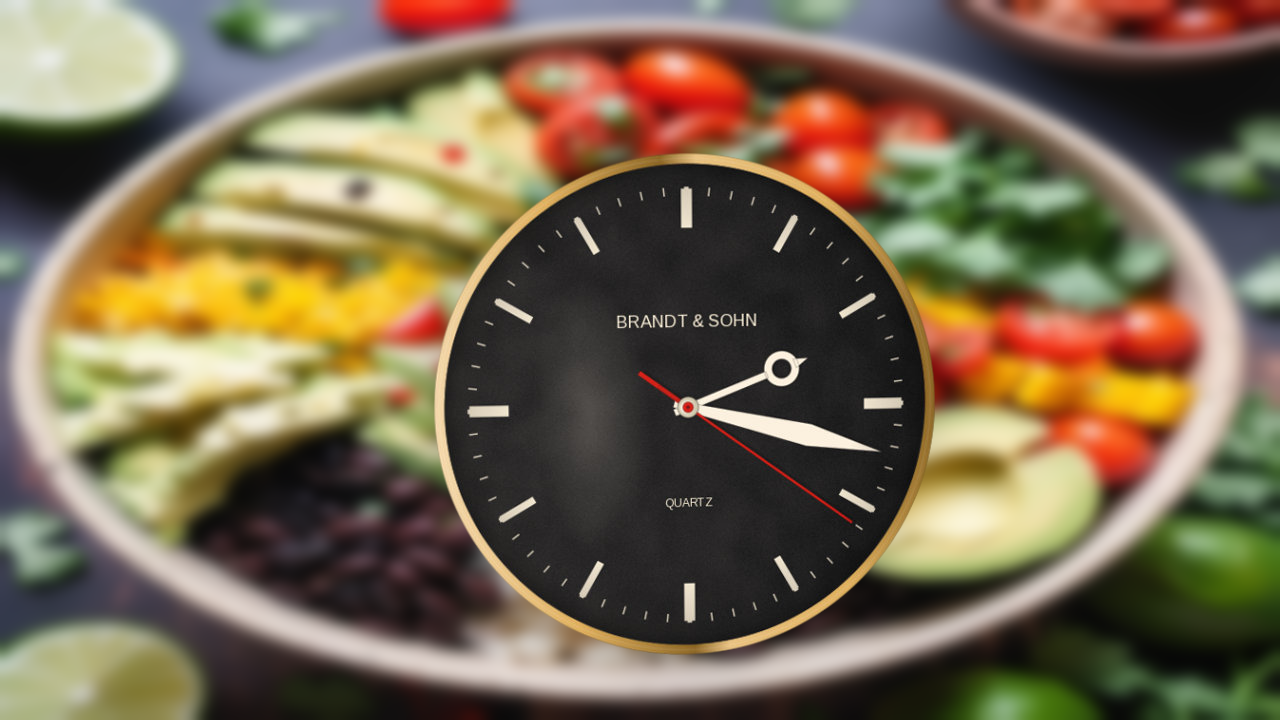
**2:17:21**
